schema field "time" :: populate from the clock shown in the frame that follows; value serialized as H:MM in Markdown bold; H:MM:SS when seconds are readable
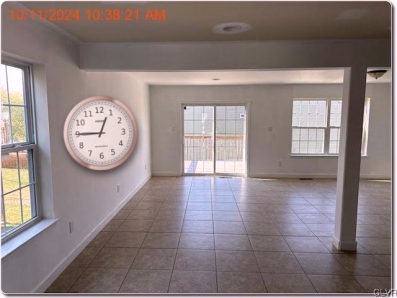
**12:45**
